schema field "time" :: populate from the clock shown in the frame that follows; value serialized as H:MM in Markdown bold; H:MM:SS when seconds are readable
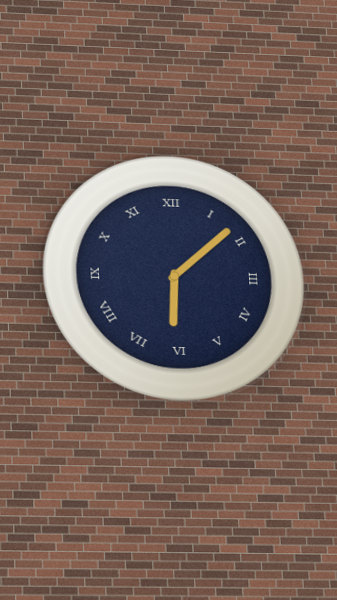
**6:08**
